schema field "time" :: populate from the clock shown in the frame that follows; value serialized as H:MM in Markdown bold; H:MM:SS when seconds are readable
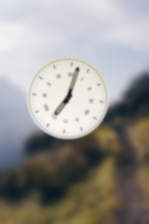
**7:02**
